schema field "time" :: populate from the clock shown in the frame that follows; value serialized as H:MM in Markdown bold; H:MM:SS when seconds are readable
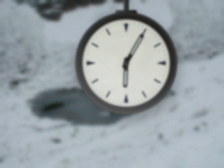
**6:05**
